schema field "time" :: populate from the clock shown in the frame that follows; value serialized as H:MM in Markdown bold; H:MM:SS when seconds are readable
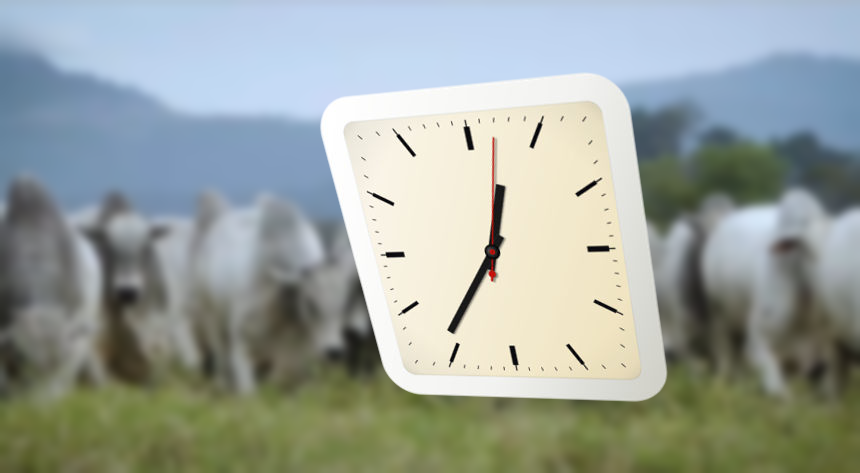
**12:36:02**
